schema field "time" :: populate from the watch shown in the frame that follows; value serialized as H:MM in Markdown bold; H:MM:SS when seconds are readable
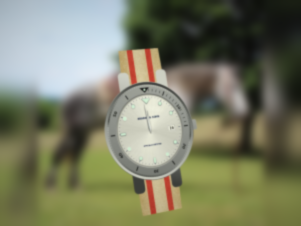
**11:59**
